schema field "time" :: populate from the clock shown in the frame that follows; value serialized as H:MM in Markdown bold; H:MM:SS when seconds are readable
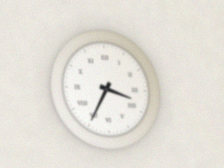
**3:35**
